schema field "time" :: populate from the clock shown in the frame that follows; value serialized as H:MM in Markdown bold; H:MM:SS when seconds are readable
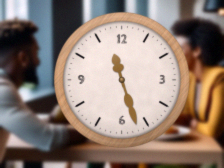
**11:27**
